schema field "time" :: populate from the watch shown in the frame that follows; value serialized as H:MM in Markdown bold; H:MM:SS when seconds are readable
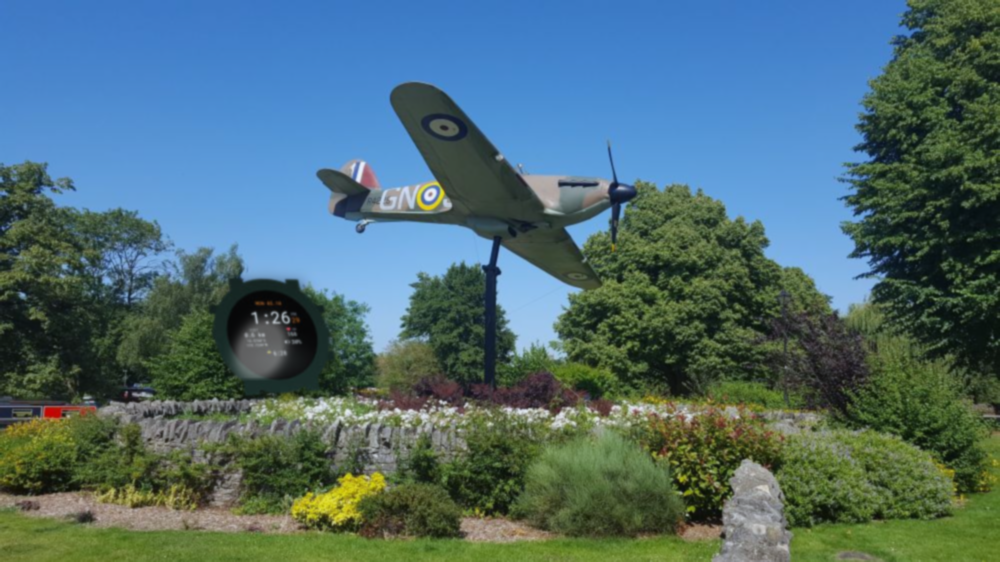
**1:26**
